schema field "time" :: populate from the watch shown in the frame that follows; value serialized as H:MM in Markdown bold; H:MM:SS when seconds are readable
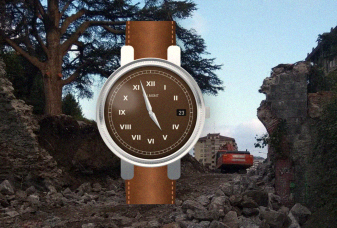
**4:57**
